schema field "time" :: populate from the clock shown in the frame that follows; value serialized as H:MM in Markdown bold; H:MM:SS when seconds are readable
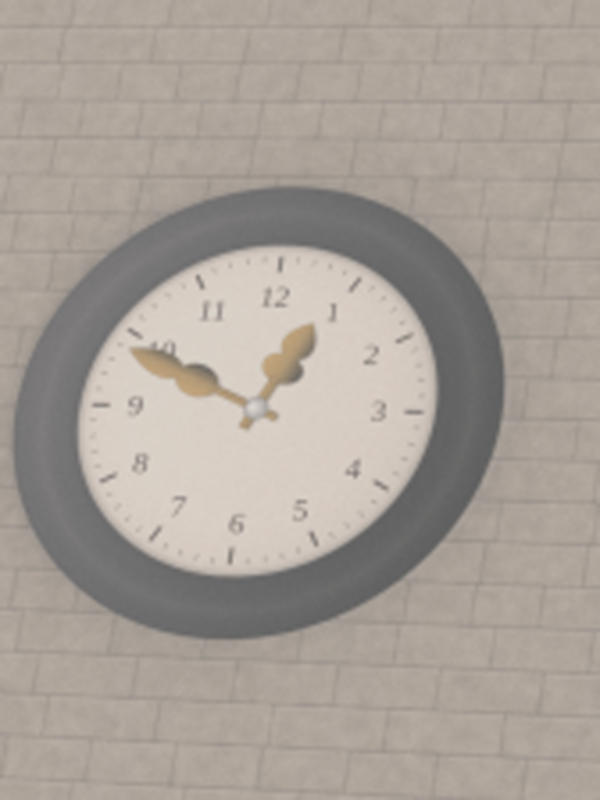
**12:49**
